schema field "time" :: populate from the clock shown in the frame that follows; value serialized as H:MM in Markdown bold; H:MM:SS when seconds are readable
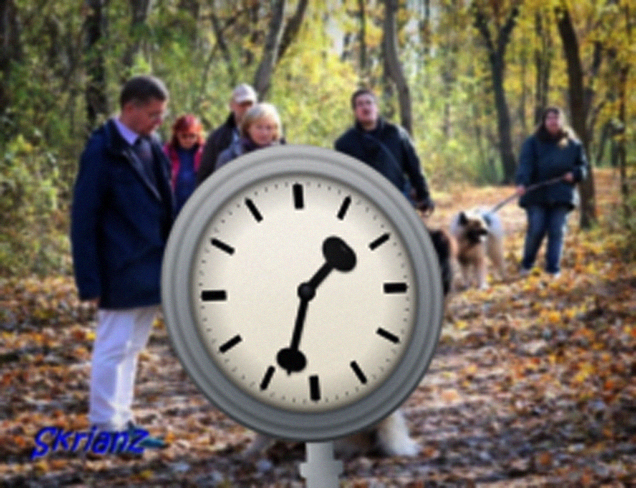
**1:33**
